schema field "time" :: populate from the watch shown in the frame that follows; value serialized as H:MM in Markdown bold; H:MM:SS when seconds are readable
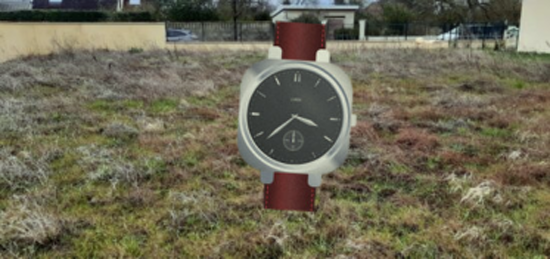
**3:38**
